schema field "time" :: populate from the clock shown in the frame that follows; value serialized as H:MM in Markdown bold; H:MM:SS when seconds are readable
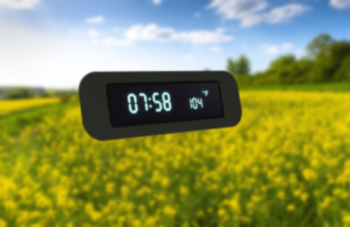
**7:58**
